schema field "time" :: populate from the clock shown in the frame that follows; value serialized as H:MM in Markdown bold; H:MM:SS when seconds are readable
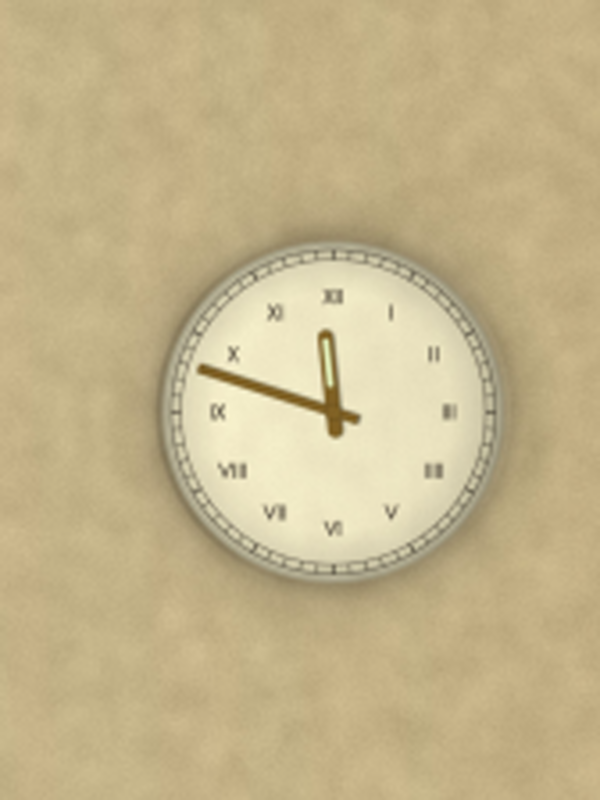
**11:48**
